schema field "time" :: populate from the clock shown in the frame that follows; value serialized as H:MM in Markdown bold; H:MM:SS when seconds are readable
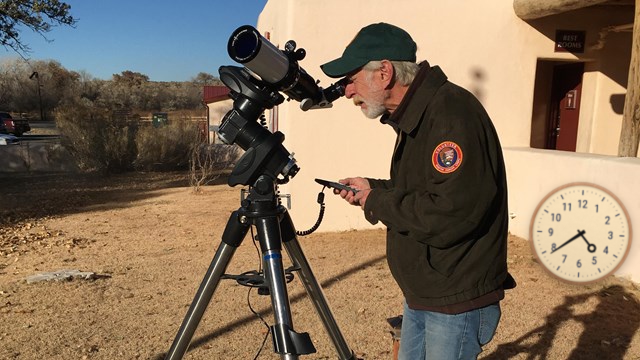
**4:39**
